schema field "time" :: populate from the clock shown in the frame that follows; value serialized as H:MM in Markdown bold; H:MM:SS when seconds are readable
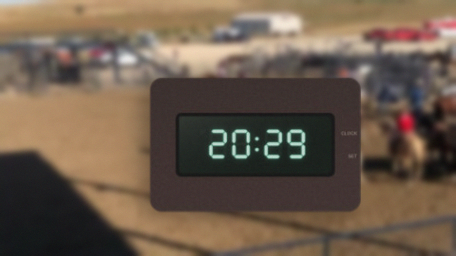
**20:29**
